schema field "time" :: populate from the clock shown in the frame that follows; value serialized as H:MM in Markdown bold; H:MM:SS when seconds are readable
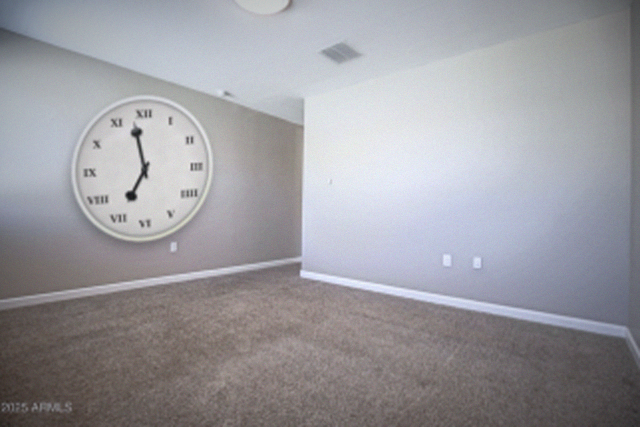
**6:58**
